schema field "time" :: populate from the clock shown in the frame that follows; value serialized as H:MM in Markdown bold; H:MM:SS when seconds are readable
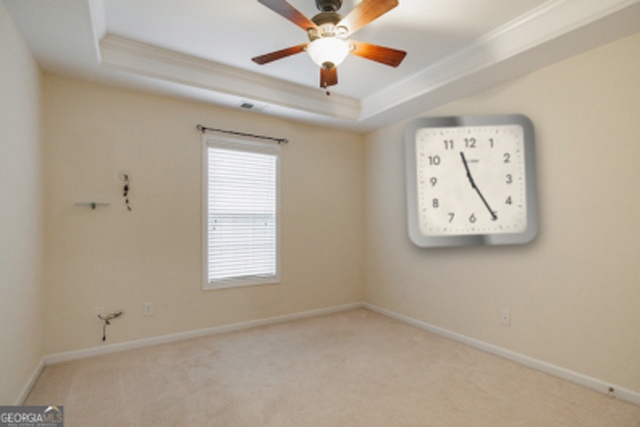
**11:25**
